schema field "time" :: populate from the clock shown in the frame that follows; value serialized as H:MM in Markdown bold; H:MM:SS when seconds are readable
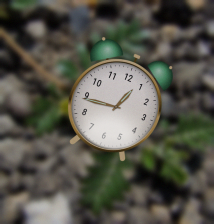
**12:44**
